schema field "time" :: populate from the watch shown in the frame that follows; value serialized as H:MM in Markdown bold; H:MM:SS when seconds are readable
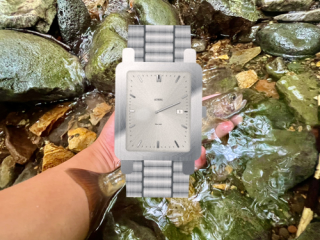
**2:11**
